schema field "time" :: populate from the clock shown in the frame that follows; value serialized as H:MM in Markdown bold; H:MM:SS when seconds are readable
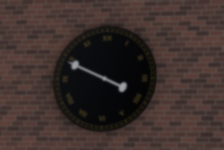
**3:49**
